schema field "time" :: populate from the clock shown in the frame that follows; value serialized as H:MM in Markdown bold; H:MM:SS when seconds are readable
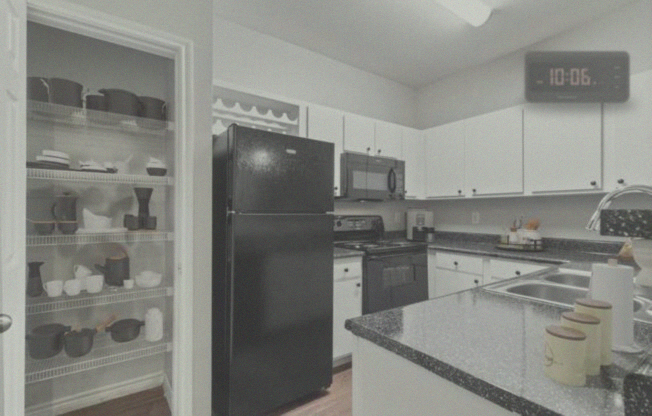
**10:06**
